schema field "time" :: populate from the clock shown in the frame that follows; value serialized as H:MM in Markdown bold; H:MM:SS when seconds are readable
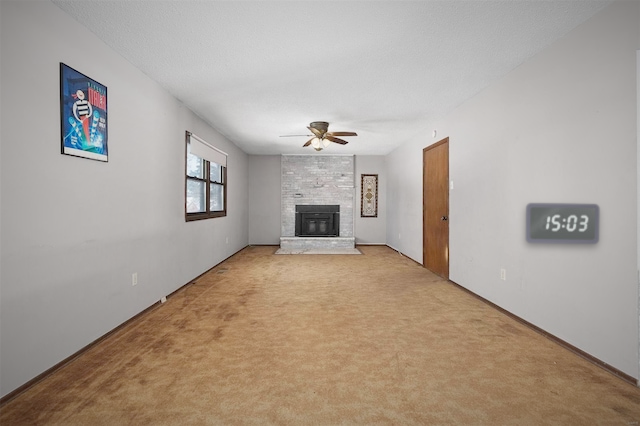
**15:03**
